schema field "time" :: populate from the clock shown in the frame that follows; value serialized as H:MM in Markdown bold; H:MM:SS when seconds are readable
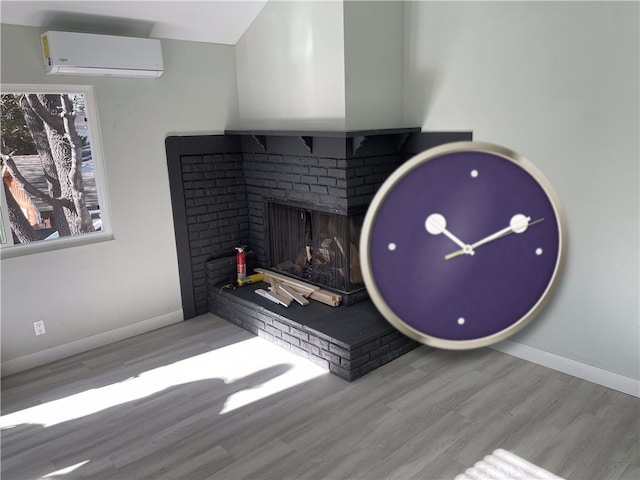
**10:10:11**
